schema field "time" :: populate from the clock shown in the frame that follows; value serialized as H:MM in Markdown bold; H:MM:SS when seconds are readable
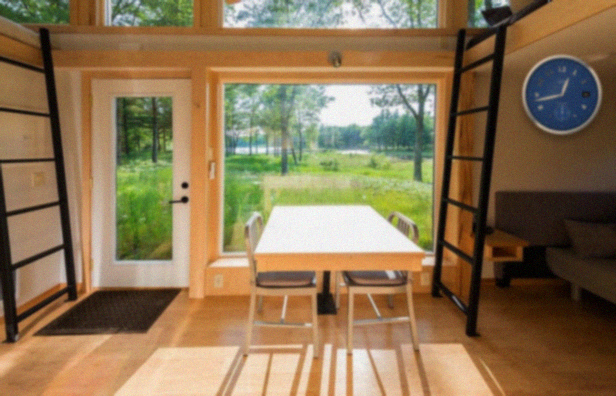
**12:43**
